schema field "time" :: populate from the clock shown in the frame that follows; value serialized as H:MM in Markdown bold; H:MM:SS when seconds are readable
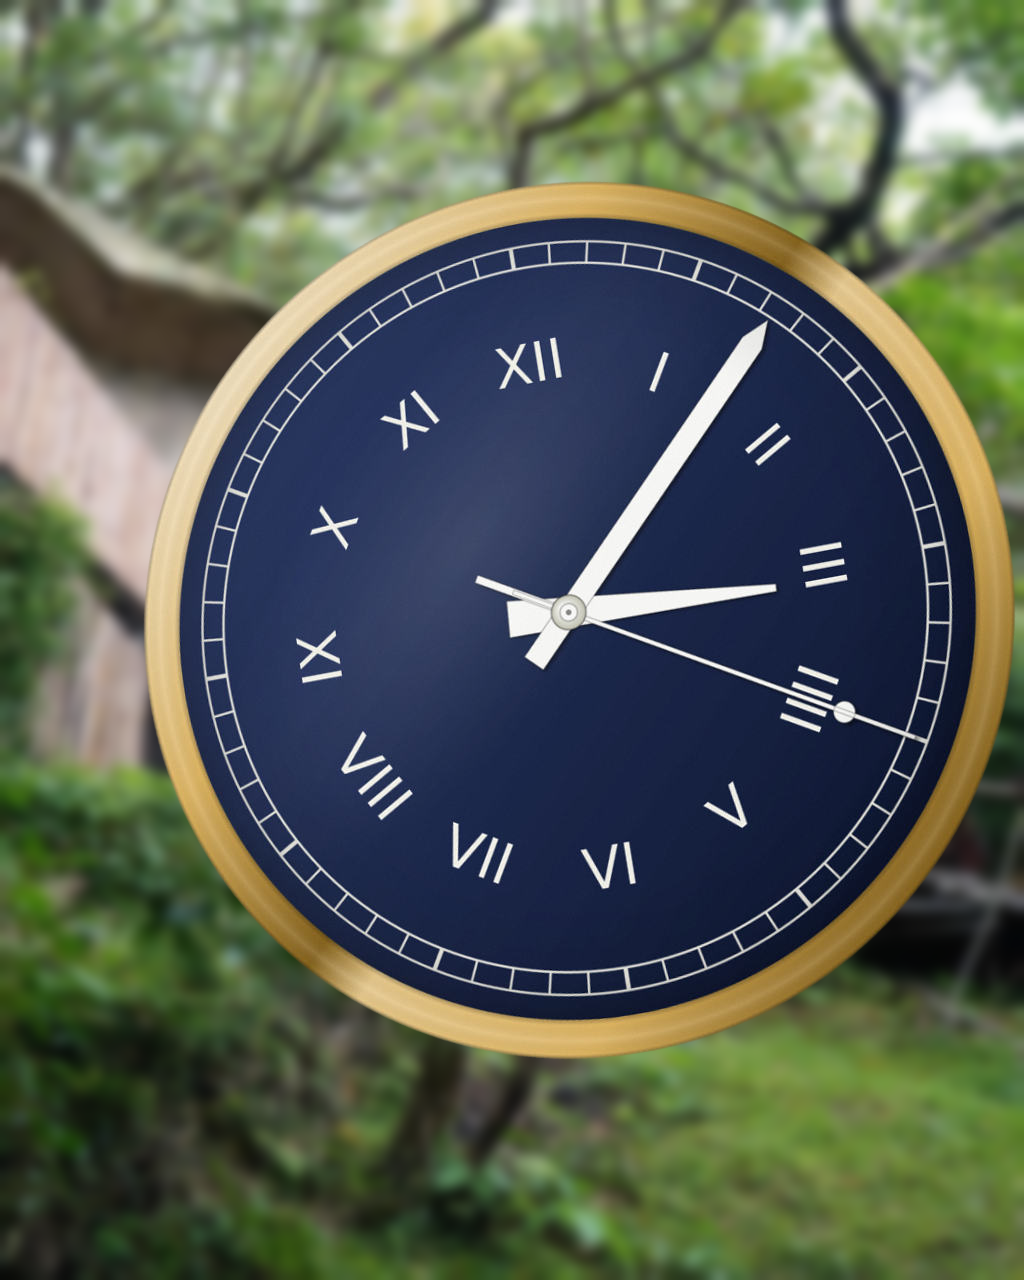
**3:07:20**
